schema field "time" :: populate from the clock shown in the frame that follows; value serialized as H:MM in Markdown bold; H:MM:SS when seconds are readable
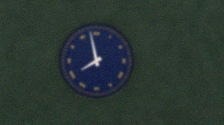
**7:58**
